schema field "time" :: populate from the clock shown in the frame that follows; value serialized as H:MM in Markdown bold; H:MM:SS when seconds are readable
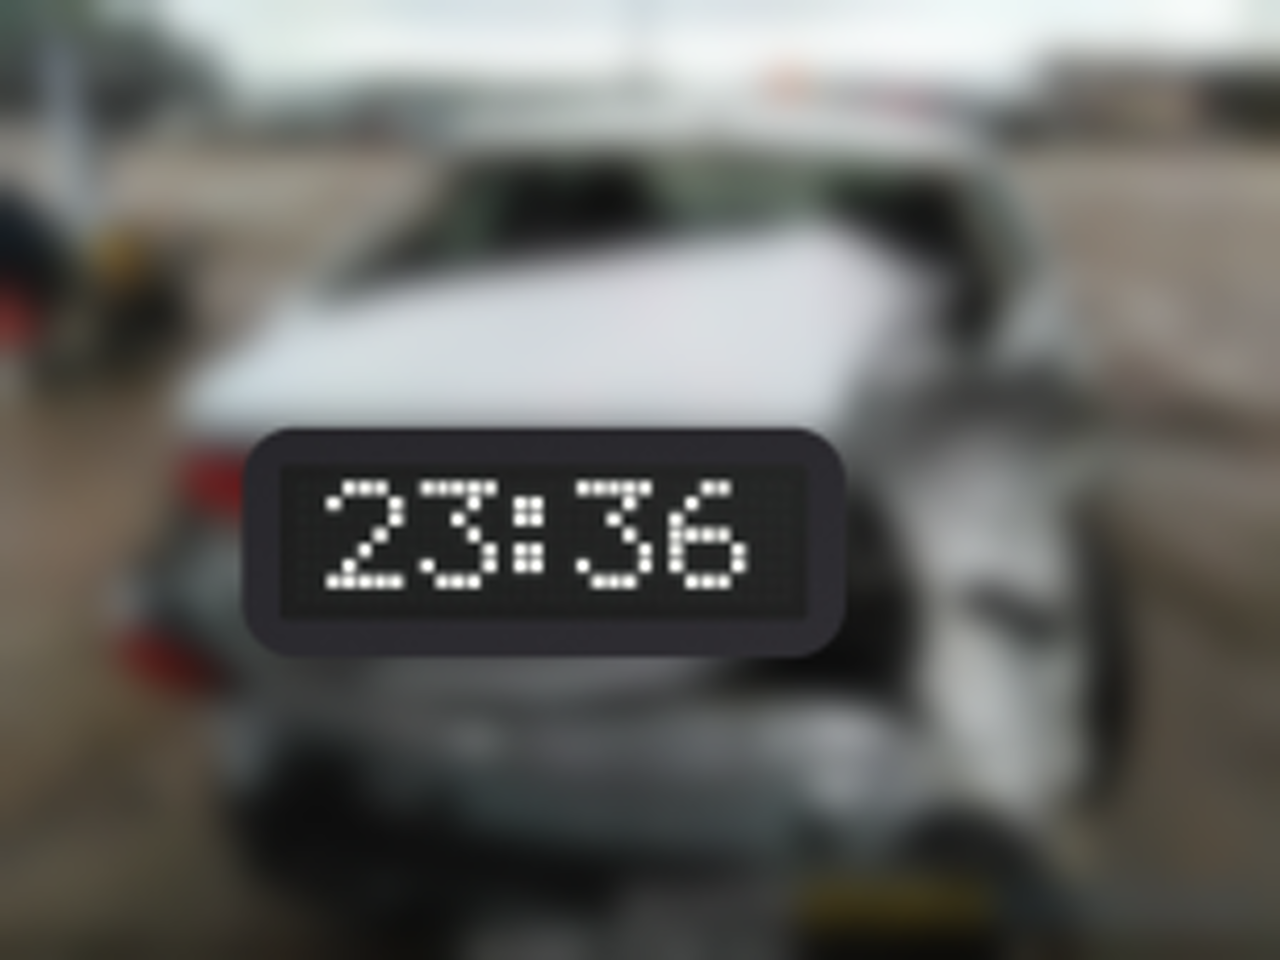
**23:36**
